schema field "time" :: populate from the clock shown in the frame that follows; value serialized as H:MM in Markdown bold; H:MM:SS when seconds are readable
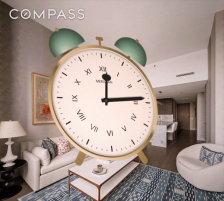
**12:14**
